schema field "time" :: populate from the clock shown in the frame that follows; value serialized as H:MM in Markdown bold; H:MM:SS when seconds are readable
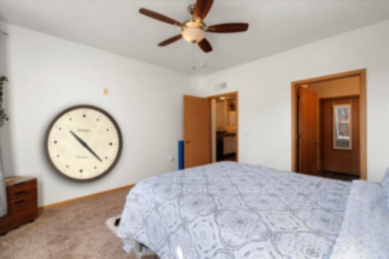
**10:22**
